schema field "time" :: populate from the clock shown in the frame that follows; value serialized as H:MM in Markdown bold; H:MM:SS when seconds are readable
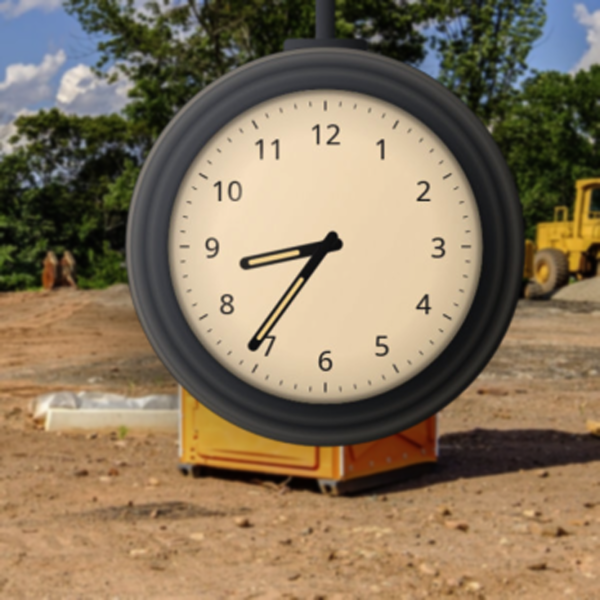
**8:36**
